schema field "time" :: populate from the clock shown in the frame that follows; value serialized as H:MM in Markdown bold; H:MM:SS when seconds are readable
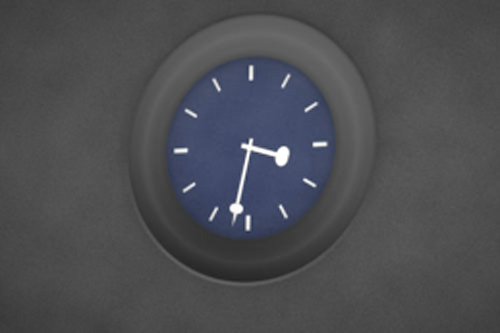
**3:32**
